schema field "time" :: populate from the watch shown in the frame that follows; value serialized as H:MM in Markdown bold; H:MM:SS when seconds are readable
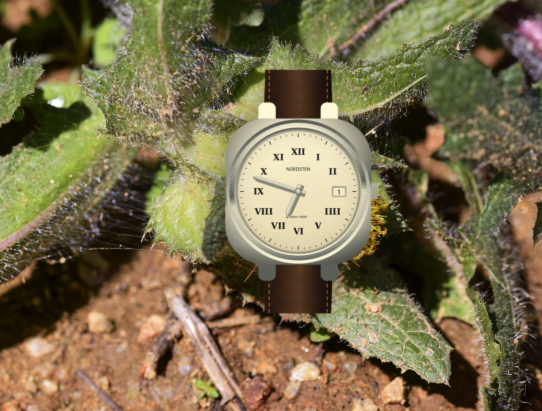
**6:48**
